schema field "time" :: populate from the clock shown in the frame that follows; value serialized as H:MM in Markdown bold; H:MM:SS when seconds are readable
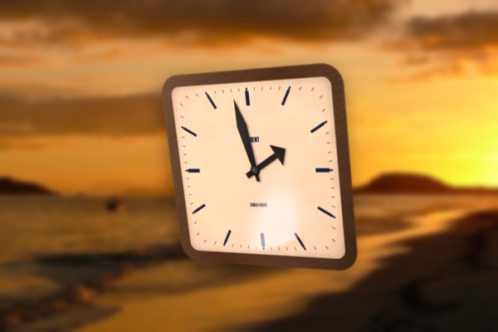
**1:58**
